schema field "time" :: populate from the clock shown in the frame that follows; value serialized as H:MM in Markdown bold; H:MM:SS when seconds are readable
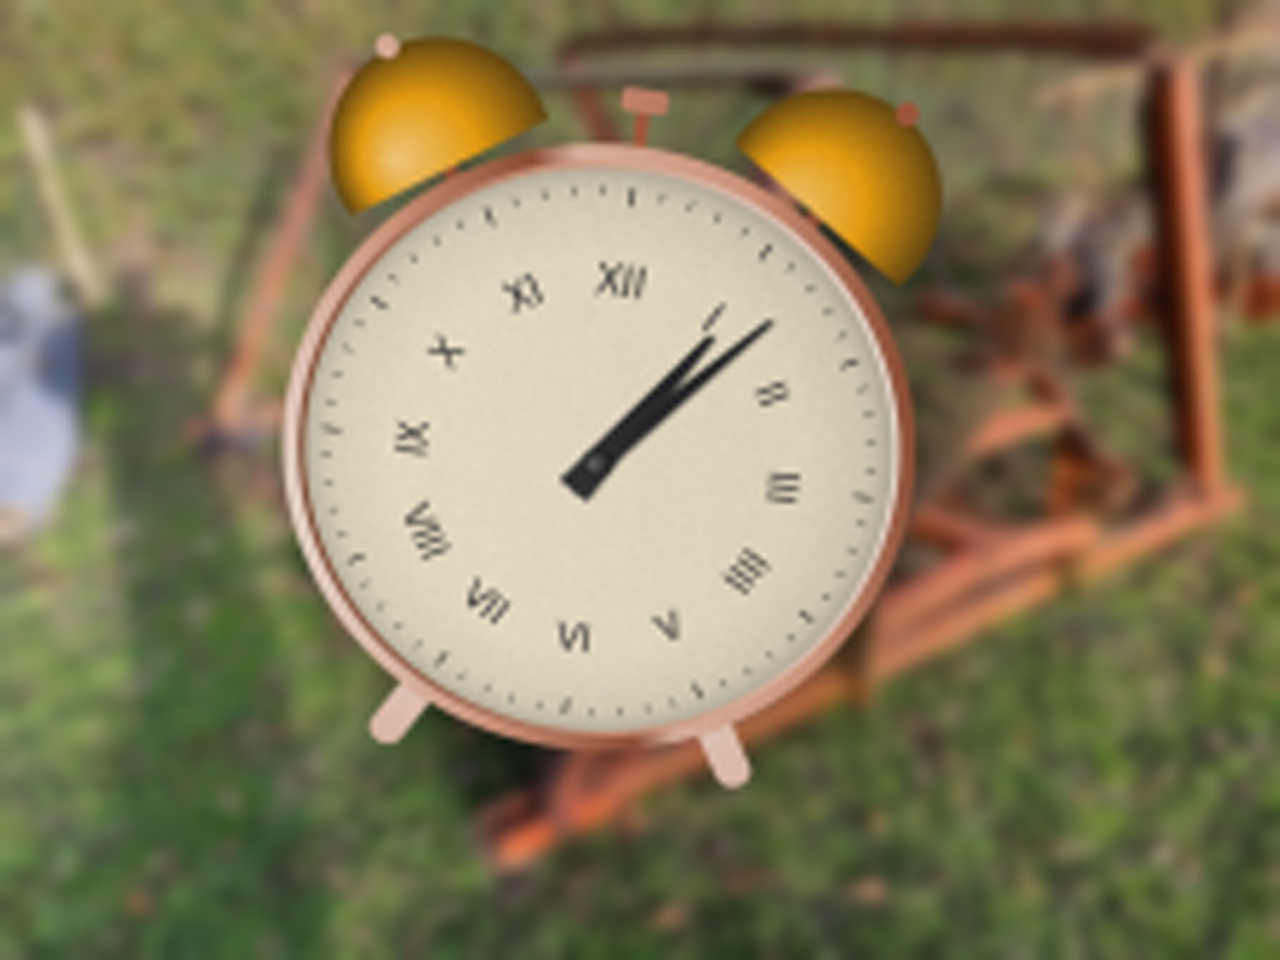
**1:07**
